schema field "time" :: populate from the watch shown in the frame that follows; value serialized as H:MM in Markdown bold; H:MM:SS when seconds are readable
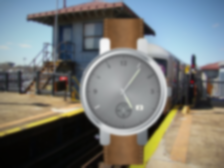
**5:06**
